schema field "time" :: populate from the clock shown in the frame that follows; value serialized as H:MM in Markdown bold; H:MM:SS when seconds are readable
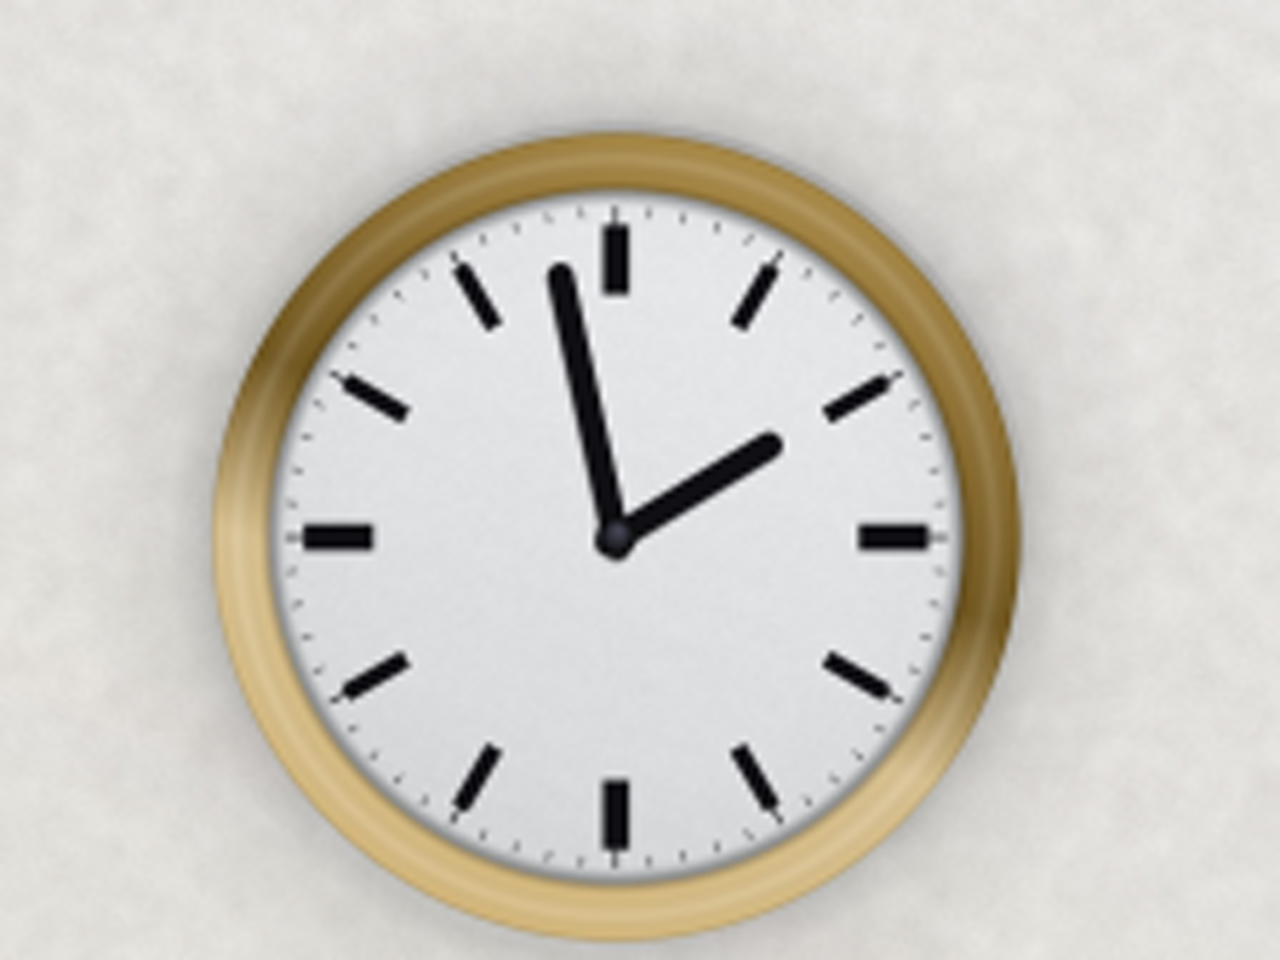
**1:58**
